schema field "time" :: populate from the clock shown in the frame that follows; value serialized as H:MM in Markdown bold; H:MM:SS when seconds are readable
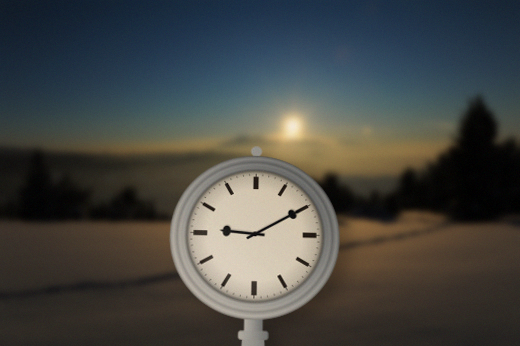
**9:10**
